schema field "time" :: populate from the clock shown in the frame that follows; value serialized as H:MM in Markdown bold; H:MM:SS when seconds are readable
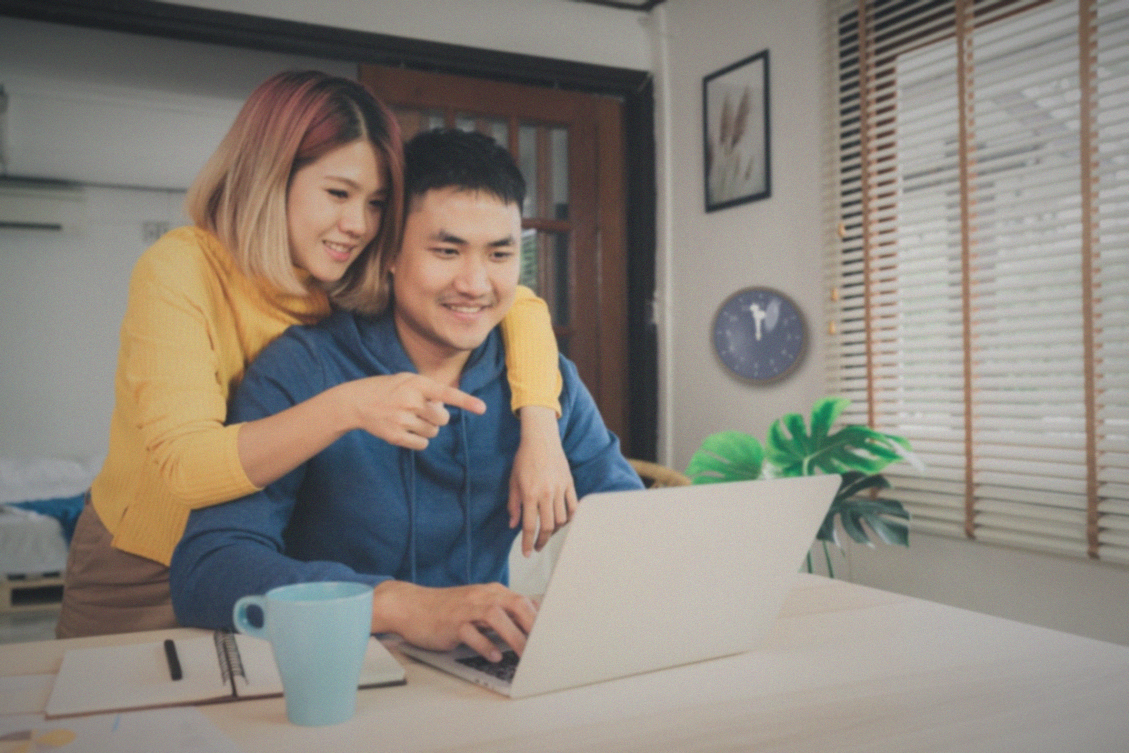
**11:58**
